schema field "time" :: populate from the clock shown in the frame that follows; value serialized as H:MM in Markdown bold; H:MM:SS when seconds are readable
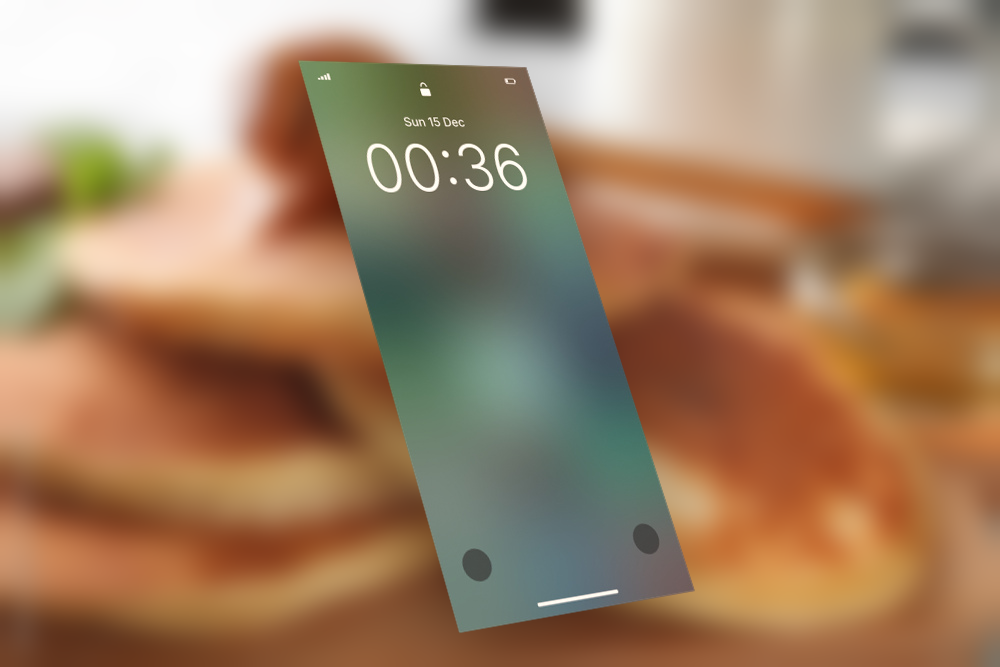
**0:36**
